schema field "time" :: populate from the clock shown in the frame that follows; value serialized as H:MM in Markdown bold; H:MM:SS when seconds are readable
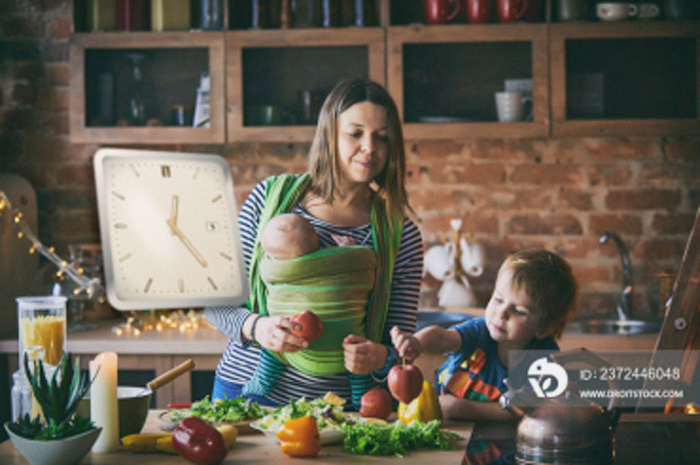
**12:24**
